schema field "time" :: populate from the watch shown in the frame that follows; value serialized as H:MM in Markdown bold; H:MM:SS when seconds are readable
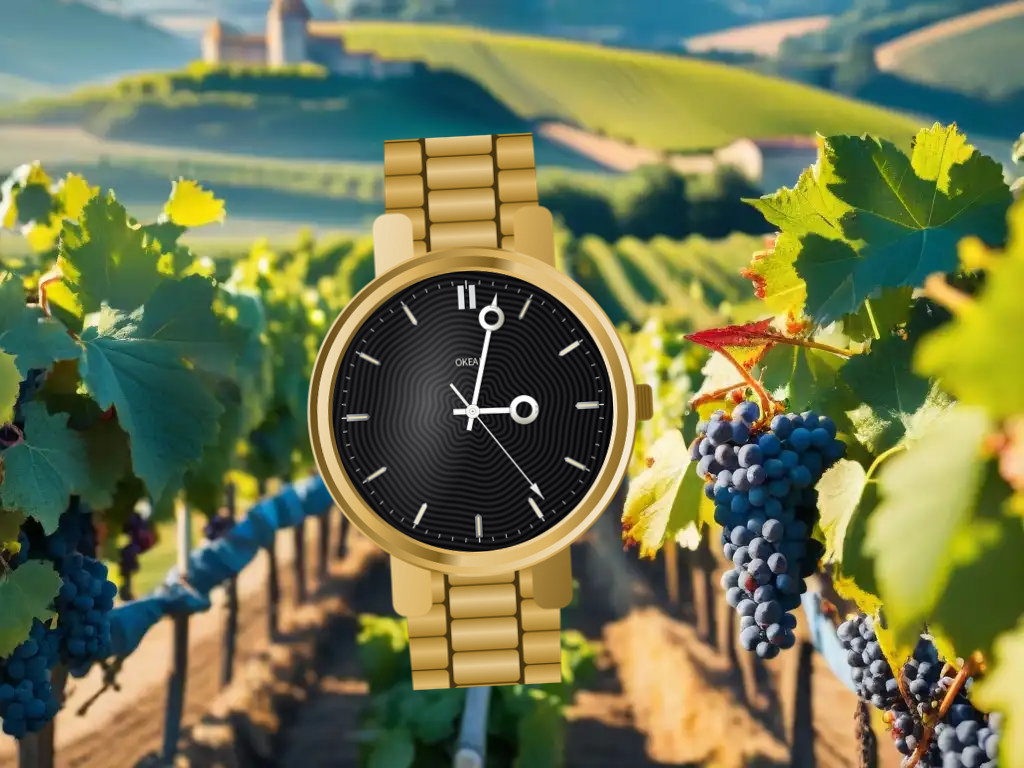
**3:02:24**
